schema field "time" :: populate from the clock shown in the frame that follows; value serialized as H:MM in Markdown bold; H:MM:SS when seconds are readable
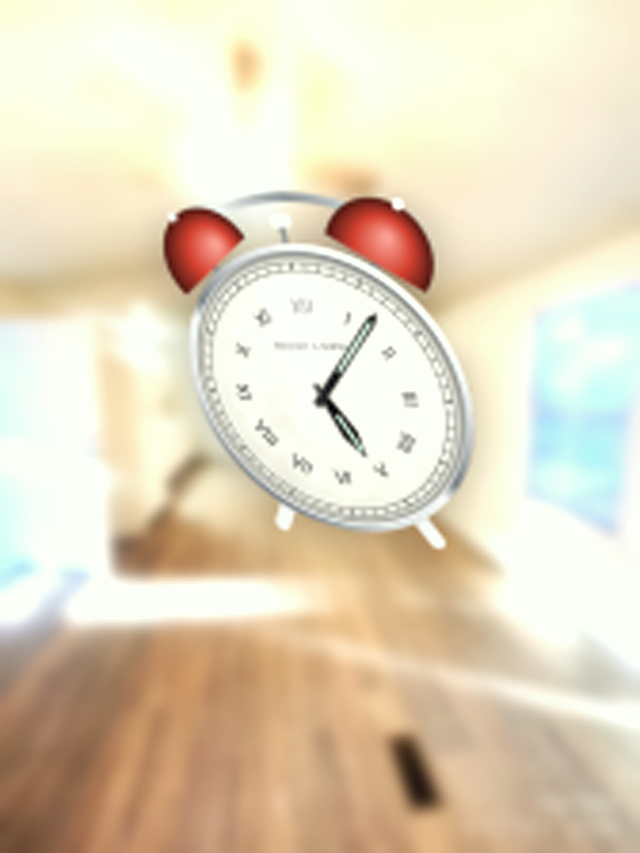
**5:07**
